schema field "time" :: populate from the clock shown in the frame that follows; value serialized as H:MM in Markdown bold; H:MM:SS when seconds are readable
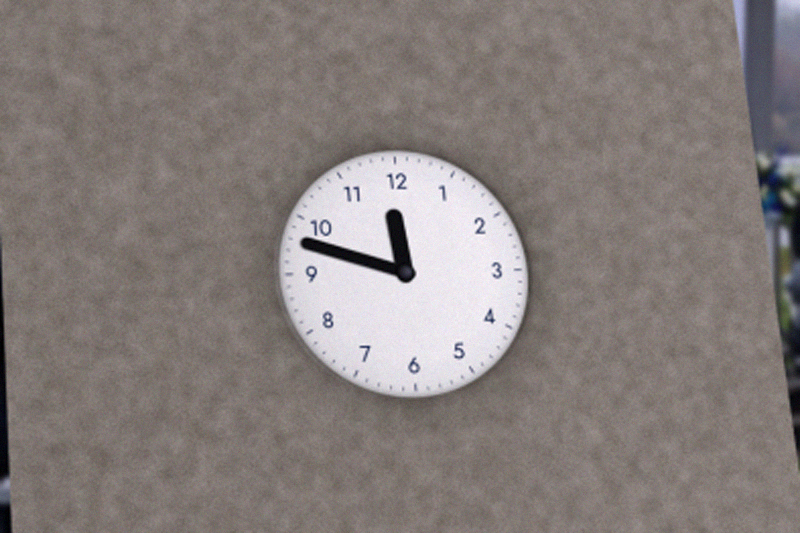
**11:48**
